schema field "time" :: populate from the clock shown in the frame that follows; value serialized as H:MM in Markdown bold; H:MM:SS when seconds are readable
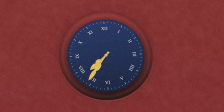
**7:36**
